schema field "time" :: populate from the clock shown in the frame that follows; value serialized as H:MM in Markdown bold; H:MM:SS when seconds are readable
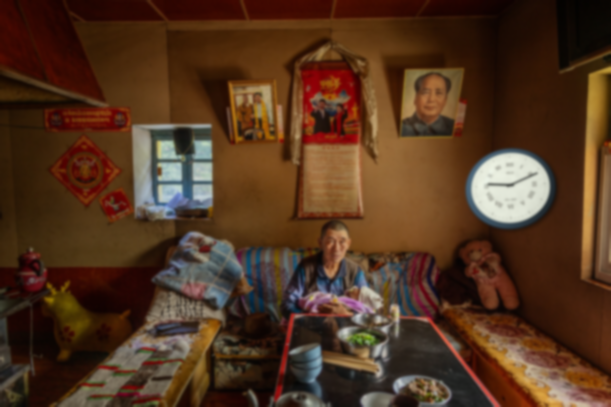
**9:11**
